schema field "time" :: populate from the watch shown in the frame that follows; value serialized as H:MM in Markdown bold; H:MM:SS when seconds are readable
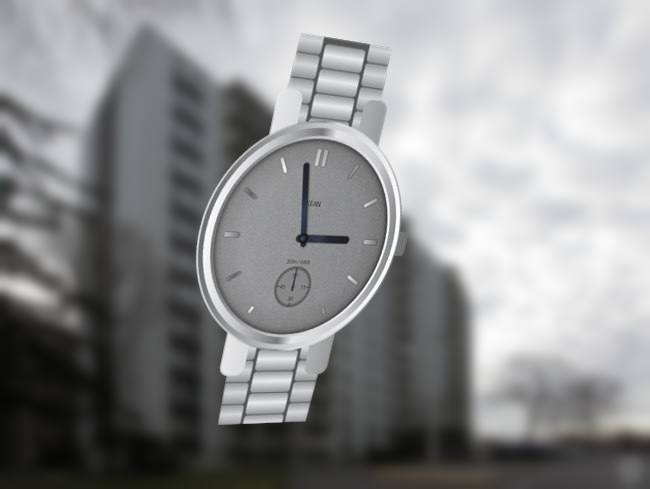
**2:58**
